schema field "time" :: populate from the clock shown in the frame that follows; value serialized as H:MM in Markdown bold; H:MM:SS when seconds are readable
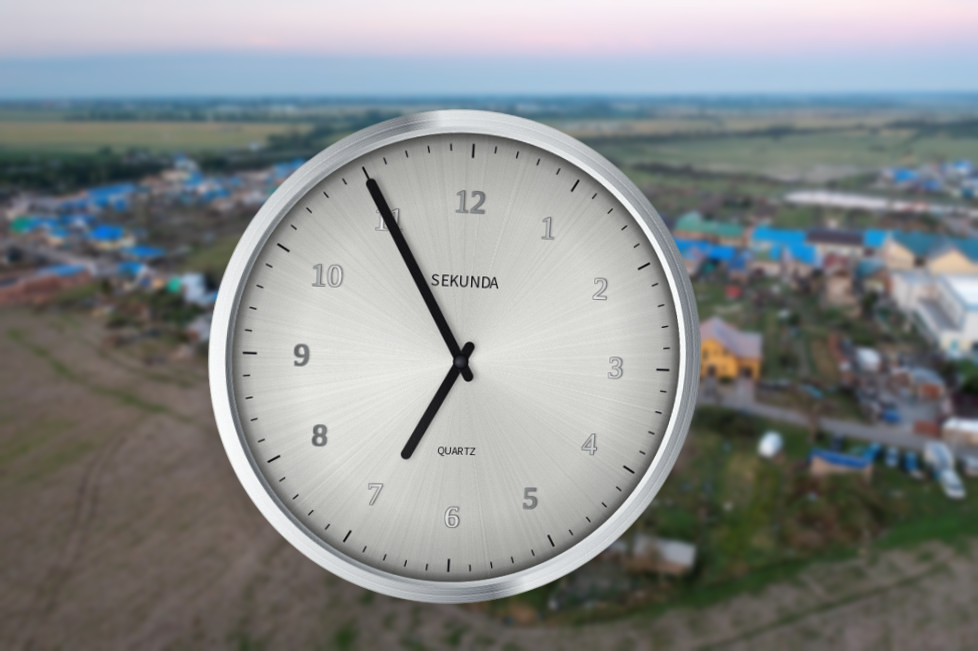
**6:55**
